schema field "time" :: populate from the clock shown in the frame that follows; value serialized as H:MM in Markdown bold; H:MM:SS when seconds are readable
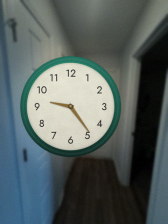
**9:24**
